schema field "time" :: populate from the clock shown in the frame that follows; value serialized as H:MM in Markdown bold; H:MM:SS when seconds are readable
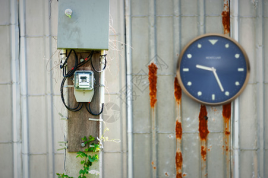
**9:26**
